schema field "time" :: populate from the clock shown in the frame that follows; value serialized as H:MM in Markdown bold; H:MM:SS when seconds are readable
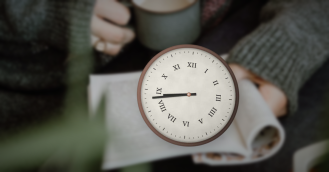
**8:43**
